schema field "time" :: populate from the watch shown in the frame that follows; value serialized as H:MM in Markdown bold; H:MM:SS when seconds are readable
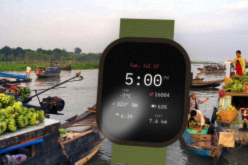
**5:00**
